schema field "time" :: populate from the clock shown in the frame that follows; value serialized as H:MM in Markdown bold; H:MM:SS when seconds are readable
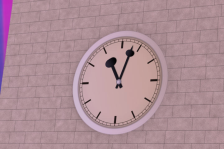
**11:03**
